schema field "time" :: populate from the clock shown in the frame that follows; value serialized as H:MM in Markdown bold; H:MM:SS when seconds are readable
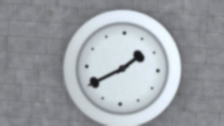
**1:40**
